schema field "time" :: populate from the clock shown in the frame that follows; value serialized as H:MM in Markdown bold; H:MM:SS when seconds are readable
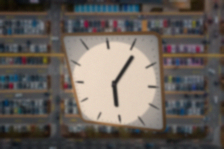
**6:06**
